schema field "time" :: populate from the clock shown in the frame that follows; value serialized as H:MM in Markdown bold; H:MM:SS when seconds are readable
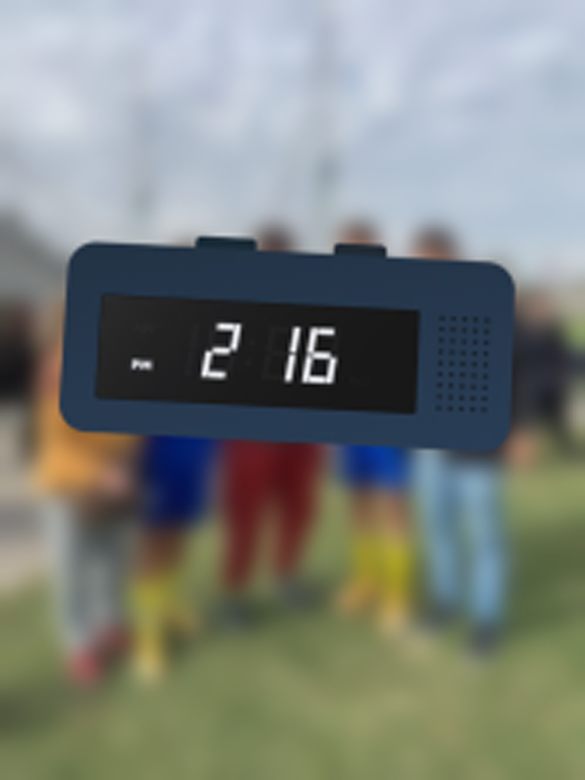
**2:16**
